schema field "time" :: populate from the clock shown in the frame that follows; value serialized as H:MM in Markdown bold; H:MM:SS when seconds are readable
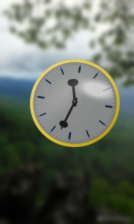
**11:33**
